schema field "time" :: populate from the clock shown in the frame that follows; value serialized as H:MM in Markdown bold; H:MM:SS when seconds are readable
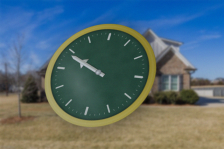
**9:49**
